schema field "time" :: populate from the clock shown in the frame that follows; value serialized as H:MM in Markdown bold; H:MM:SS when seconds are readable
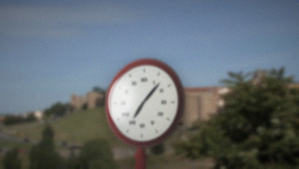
**7:07**
